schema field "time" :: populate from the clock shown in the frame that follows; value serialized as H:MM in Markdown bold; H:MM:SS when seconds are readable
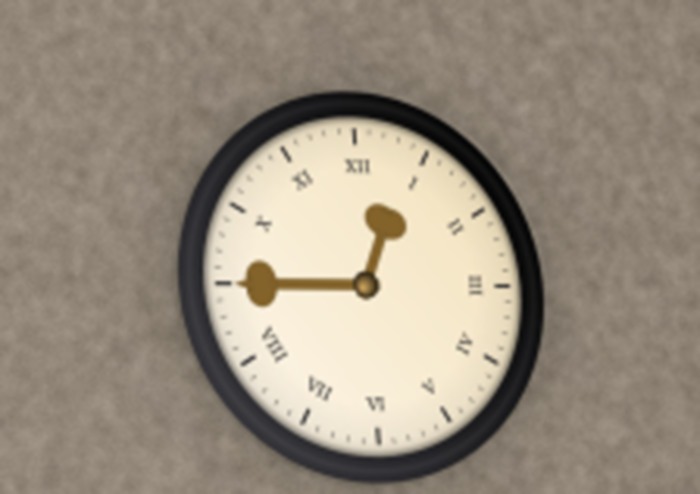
**12:45**
